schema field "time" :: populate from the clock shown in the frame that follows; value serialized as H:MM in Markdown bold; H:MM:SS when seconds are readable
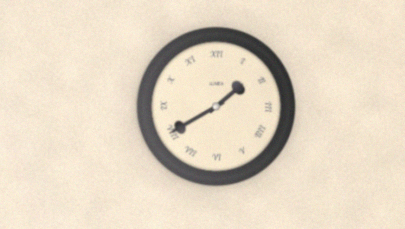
**1:40**
